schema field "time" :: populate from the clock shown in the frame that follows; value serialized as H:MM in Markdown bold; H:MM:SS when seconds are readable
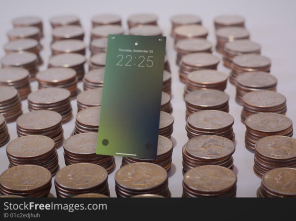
**22:25**
